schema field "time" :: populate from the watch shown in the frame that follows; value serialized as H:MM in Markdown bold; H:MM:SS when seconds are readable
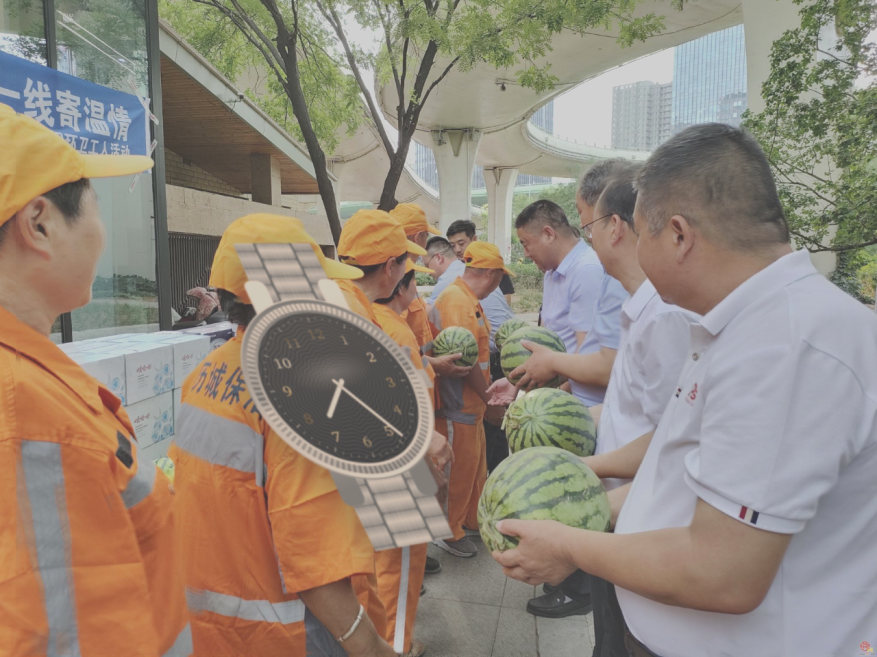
**7:24**
